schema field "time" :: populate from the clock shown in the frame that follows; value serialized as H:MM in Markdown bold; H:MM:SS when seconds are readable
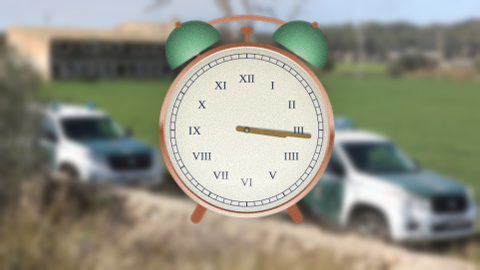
**3:16**
